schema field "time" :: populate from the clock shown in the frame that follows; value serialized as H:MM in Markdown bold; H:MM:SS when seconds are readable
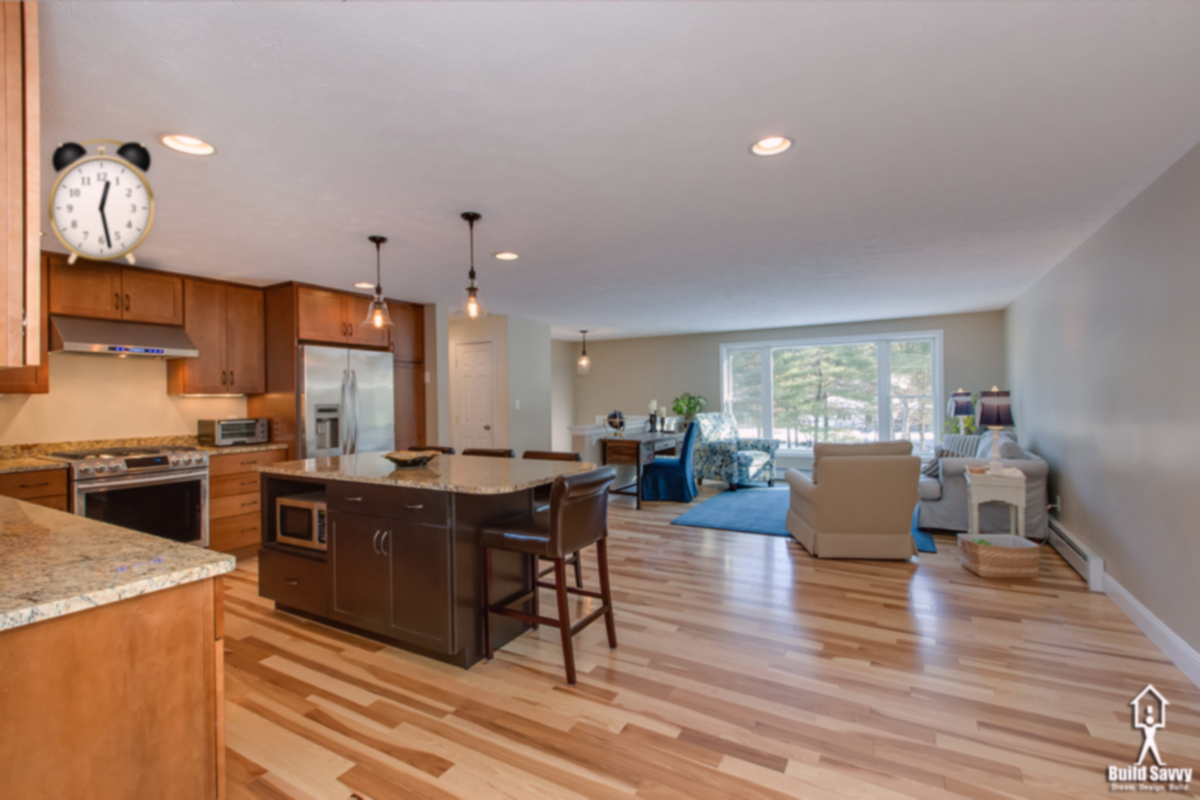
**12:28**
